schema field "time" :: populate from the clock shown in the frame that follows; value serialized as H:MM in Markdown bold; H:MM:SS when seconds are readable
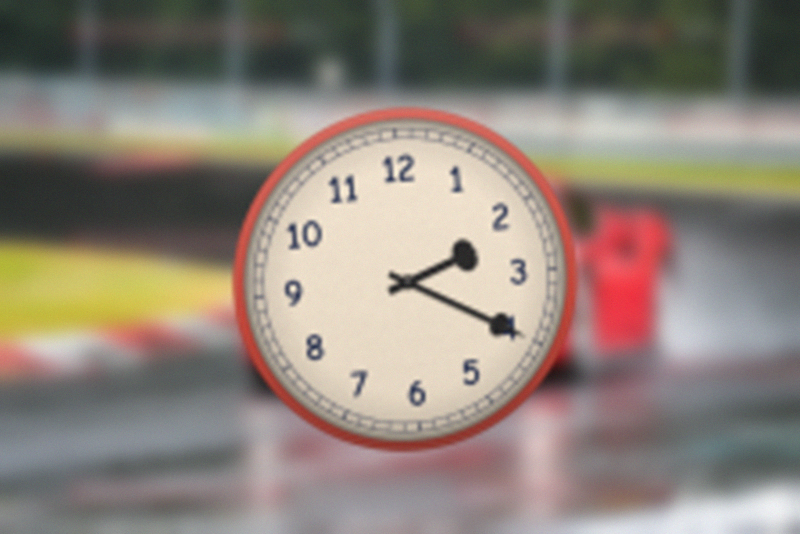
**2:20**
